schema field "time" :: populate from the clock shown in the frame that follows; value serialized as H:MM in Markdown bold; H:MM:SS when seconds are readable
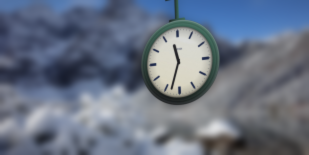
**11:33**
